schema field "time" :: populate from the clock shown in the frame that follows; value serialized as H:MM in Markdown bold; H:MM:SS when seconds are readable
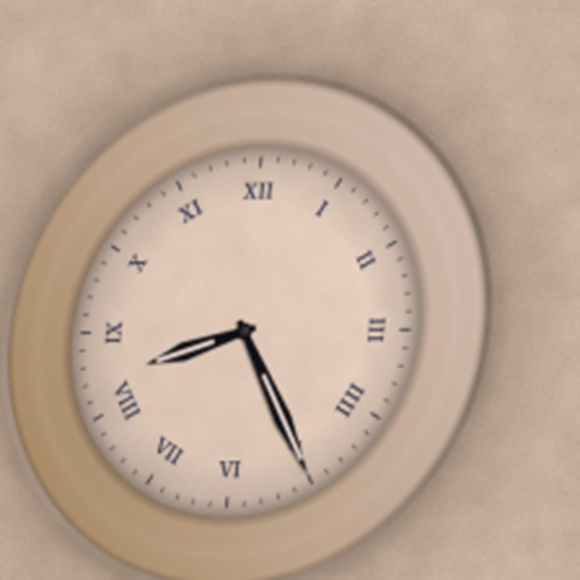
**8:25**
